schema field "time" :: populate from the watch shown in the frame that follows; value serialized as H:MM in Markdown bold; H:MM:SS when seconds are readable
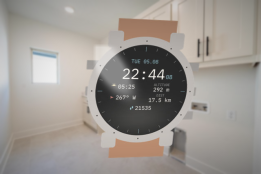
**22:44**
